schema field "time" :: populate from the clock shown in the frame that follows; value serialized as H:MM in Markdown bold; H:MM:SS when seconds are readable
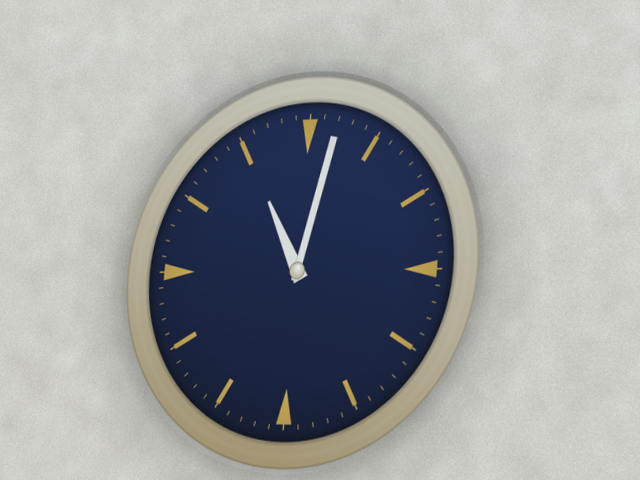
**11:02**
